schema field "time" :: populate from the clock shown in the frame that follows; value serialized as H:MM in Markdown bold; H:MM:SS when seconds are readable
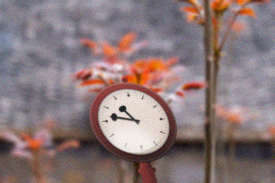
**10:47**
